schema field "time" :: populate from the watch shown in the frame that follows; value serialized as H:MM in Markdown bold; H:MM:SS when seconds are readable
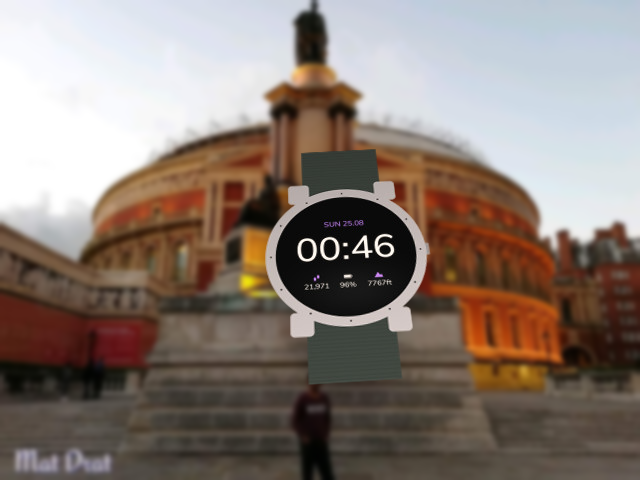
**0:46**
